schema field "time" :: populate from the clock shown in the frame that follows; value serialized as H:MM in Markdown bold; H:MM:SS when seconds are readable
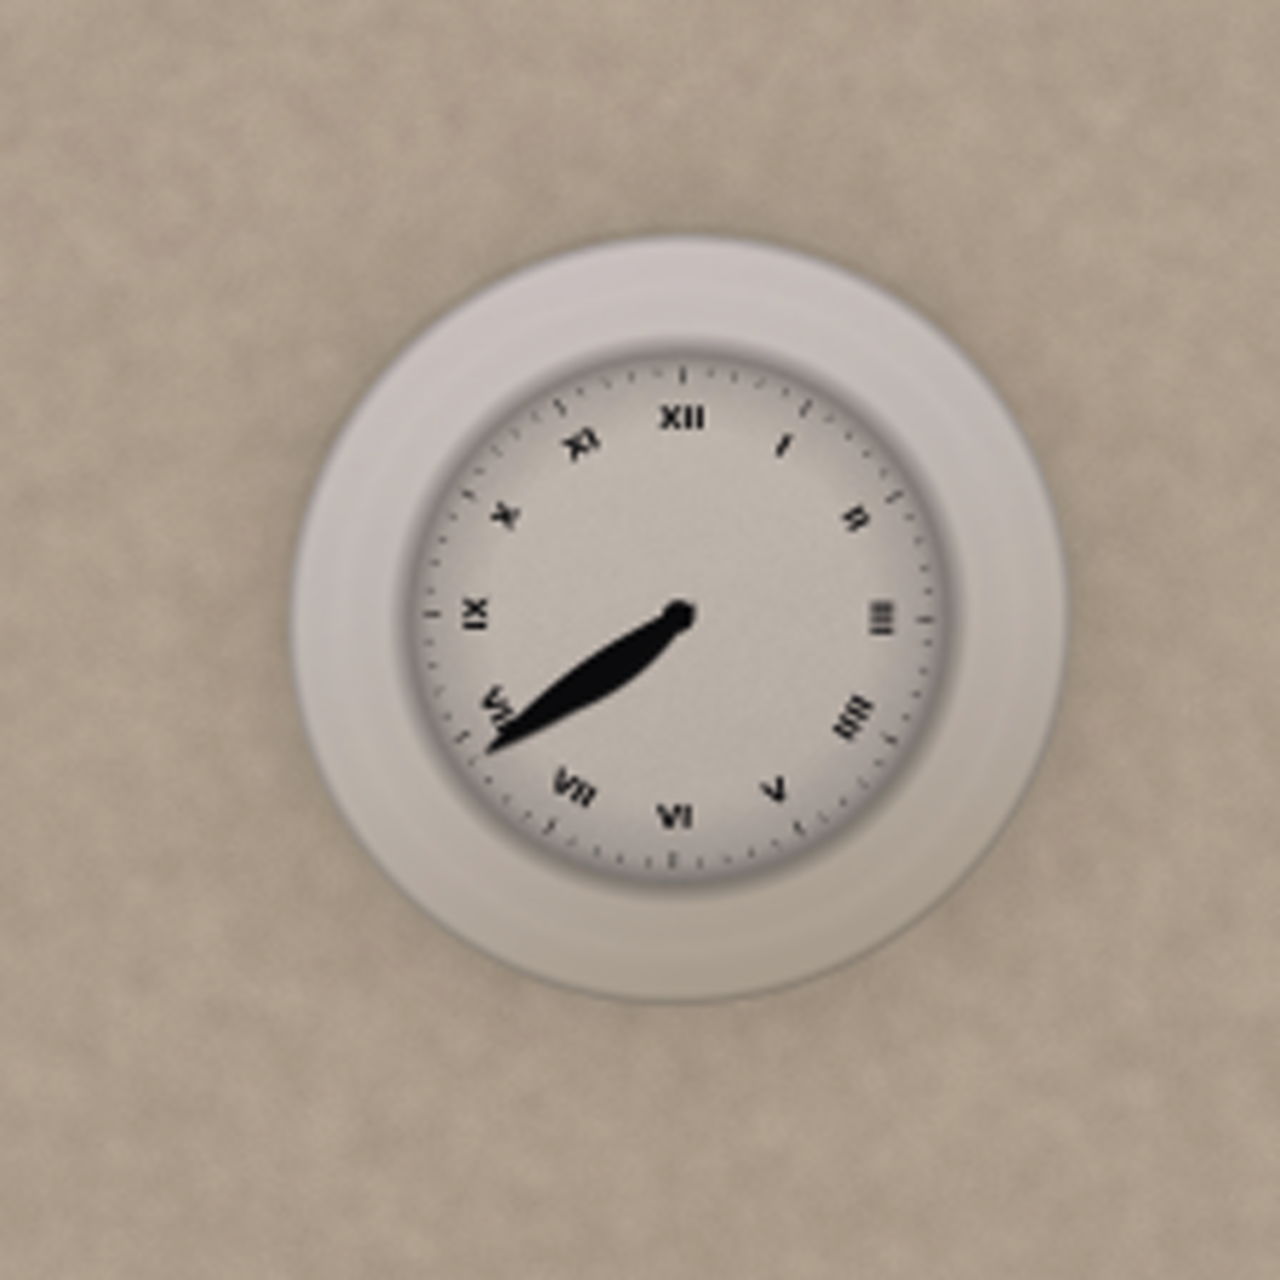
**7:39**
